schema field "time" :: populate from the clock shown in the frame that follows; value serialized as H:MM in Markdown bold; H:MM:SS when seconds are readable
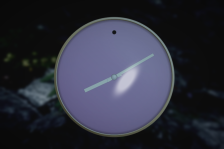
**8:10**
